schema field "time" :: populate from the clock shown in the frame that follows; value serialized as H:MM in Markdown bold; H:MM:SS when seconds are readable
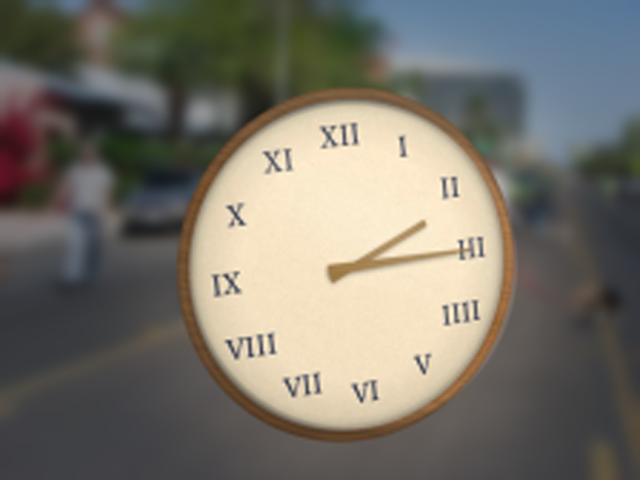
**2:15**
